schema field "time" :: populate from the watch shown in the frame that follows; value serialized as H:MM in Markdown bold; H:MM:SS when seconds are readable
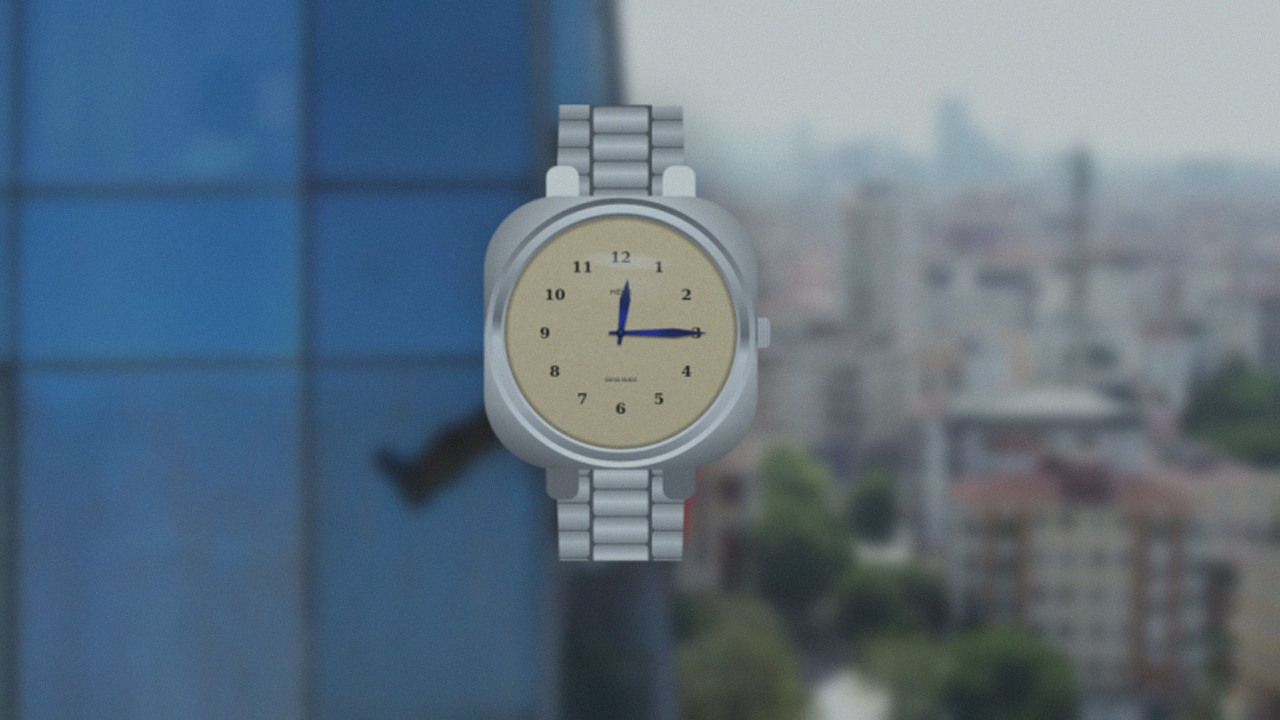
**12:15**
